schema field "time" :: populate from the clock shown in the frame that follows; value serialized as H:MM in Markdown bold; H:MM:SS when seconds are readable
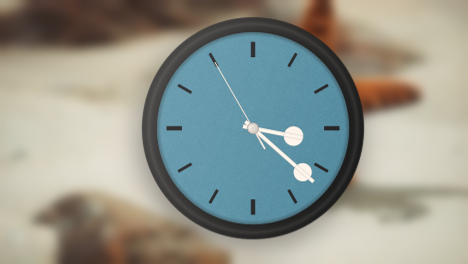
**3:21:55**
